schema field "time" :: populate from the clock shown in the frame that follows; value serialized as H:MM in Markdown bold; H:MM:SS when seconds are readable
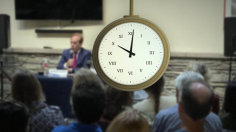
**10:01**
